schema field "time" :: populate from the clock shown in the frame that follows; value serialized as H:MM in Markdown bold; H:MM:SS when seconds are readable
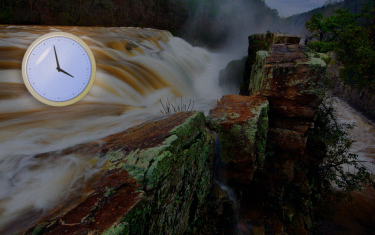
**3:58**
